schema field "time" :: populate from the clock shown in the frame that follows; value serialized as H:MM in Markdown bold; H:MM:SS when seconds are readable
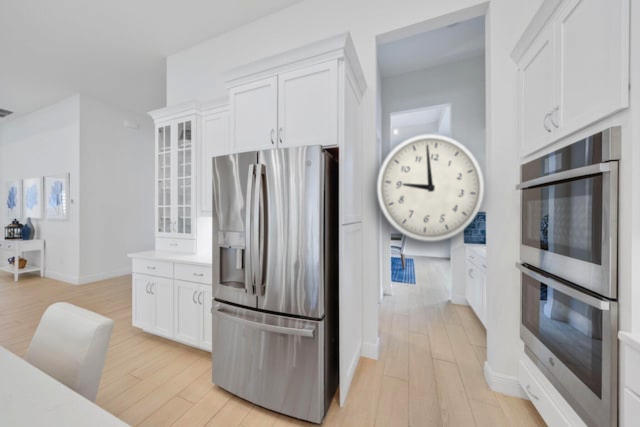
**8:58**
